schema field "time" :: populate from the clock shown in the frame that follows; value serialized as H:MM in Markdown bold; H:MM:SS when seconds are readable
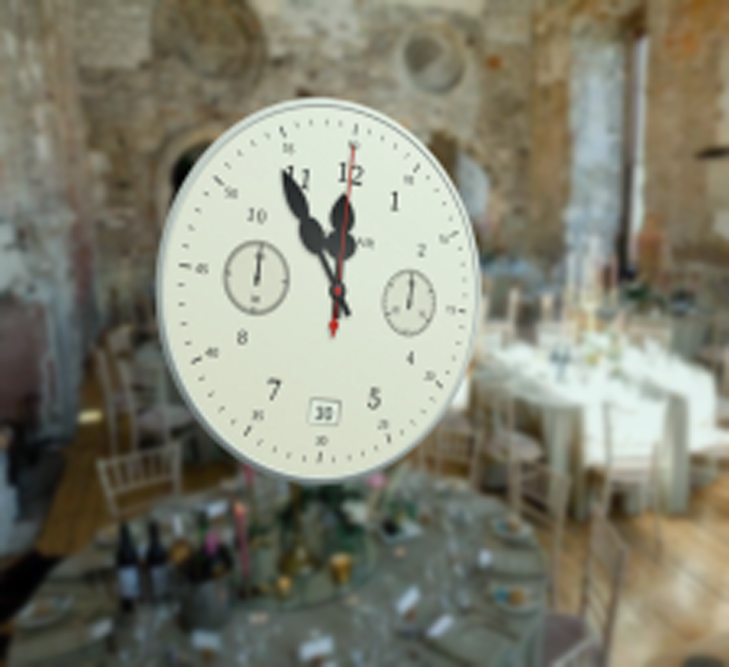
**11:54**
